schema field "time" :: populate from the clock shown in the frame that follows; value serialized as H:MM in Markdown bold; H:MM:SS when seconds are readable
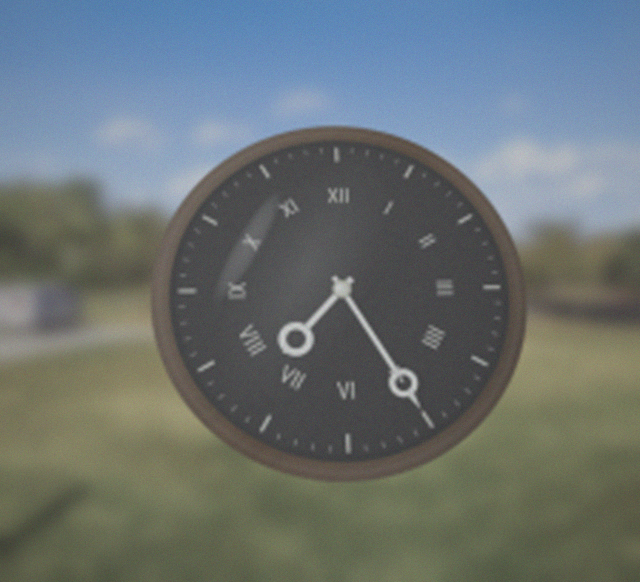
**7:25**
